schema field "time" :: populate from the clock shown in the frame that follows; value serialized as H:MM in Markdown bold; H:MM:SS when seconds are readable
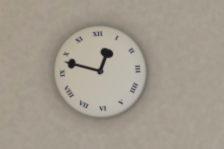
**12:48**
